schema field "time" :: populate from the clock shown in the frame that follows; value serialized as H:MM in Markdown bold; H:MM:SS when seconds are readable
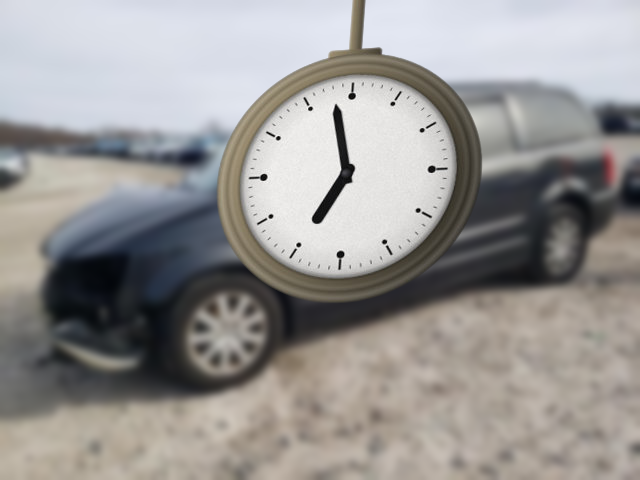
**6:58**
